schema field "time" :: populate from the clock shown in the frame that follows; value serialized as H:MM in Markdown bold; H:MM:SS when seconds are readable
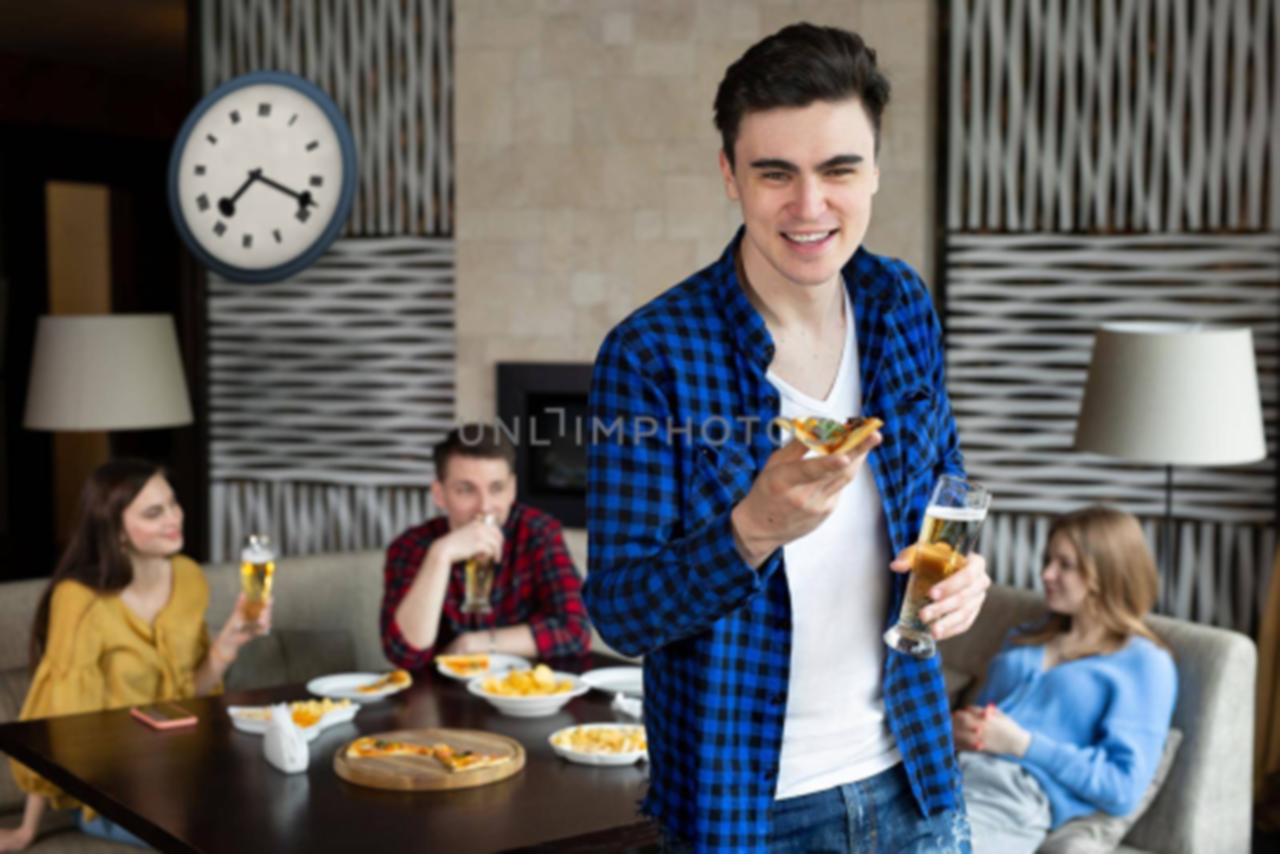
**7:18**
